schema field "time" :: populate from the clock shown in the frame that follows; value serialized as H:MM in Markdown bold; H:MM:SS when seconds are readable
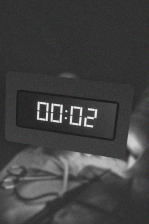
**0:02**
